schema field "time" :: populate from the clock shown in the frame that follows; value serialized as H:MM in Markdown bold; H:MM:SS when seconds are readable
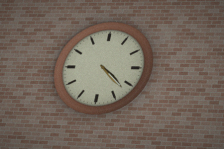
**4:22**
